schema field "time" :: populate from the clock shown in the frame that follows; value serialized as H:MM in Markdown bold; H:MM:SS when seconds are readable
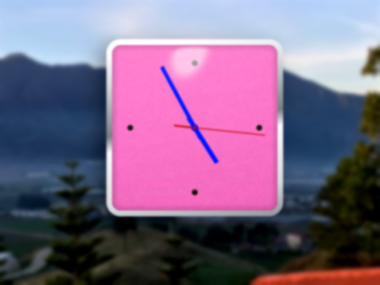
**4:55:16**
